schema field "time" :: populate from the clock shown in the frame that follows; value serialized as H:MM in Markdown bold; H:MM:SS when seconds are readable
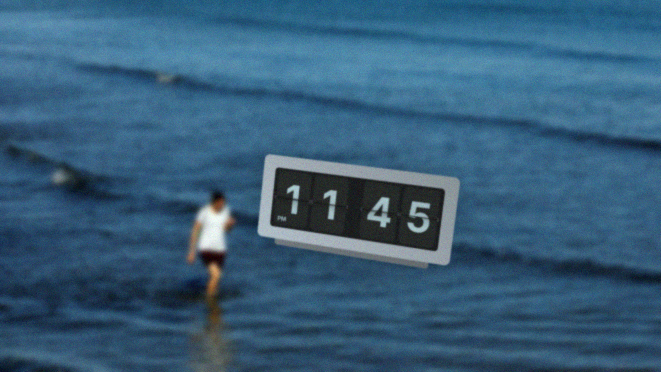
**11:45**
